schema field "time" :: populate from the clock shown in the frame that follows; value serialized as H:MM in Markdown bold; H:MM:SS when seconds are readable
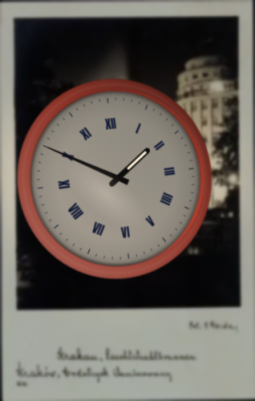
**1:50**
